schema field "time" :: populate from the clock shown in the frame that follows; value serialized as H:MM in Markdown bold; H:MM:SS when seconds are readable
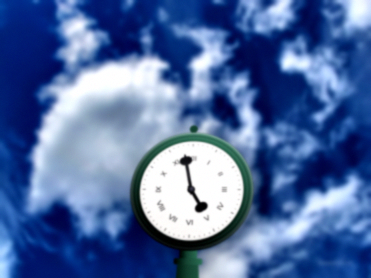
**4:58**
